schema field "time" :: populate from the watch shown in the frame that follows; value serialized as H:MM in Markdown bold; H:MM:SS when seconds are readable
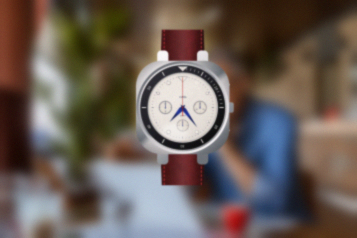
**7:24**
